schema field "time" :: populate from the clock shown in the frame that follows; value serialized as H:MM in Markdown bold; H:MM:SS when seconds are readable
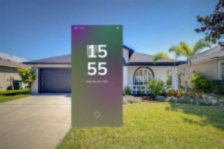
**15:55**
